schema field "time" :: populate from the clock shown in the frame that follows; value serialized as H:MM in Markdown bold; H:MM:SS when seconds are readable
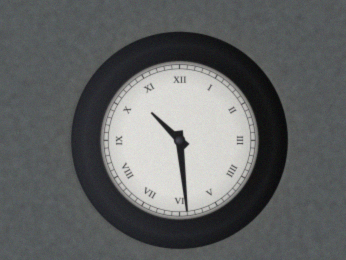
**10:29**
